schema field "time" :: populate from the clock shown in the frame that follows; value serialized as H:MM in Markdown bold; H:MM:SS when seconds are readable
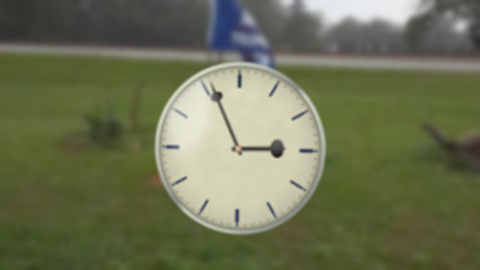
**2:56**
